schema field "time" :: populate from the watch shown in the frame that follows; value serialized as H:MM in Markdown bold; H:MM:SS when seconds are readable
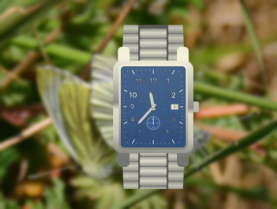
**11:37**
